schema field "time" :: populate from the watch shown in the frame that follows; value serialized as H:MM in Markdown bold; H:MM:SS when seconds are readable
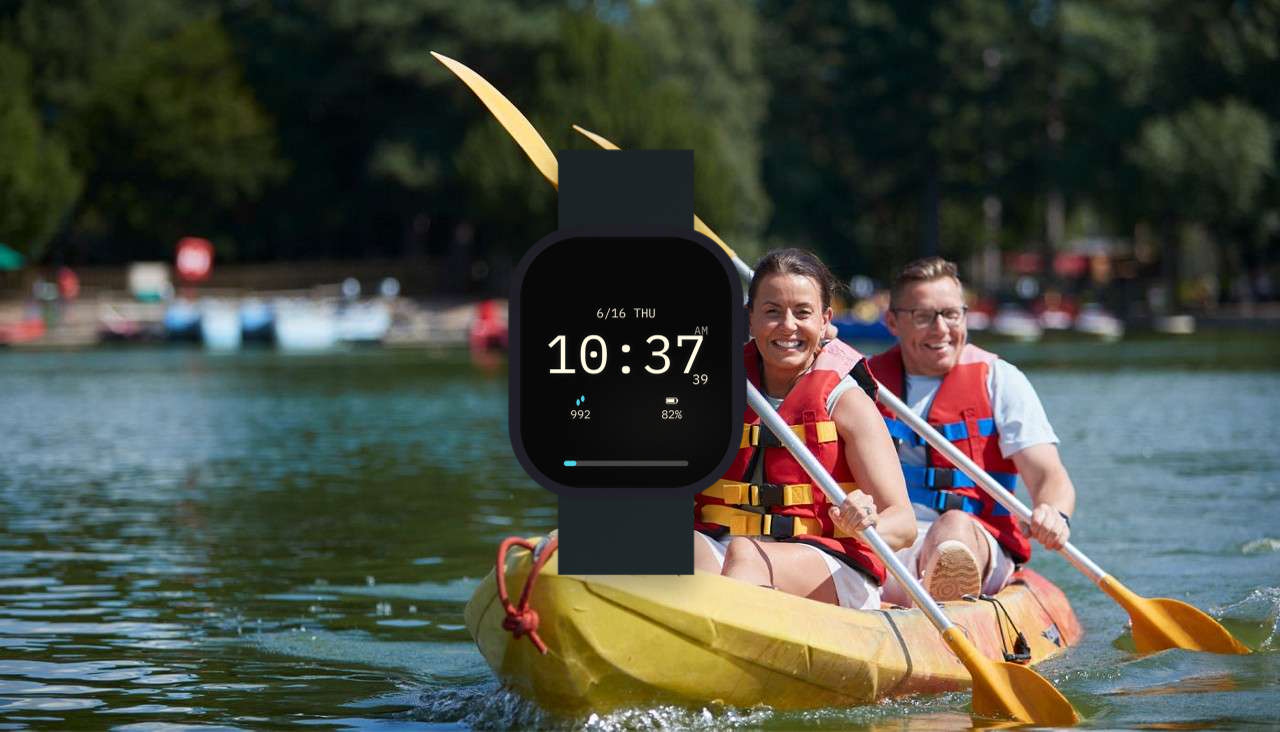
**10:37:39**
